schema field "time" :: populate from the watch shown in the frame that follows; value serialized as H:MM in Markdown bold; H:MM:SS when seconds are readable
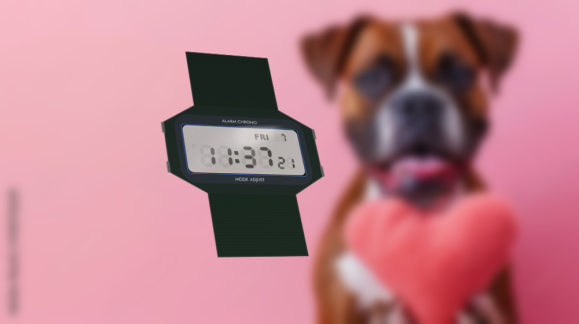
**11:37:21**
